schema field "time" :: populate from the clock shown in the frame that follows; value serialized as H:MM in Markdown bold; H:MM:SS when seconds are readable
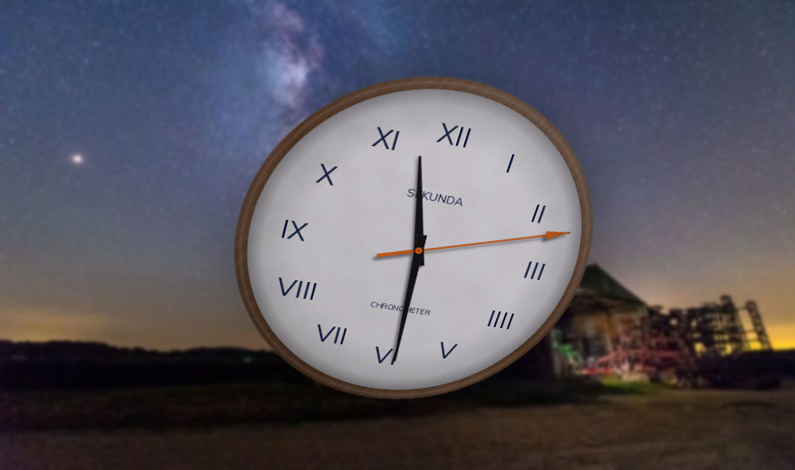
**11:29:12**
